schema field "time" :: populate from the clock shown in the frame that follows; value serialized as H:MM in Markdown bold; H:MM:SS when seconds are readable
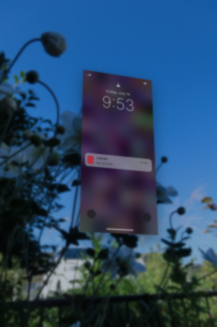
**9:53**
